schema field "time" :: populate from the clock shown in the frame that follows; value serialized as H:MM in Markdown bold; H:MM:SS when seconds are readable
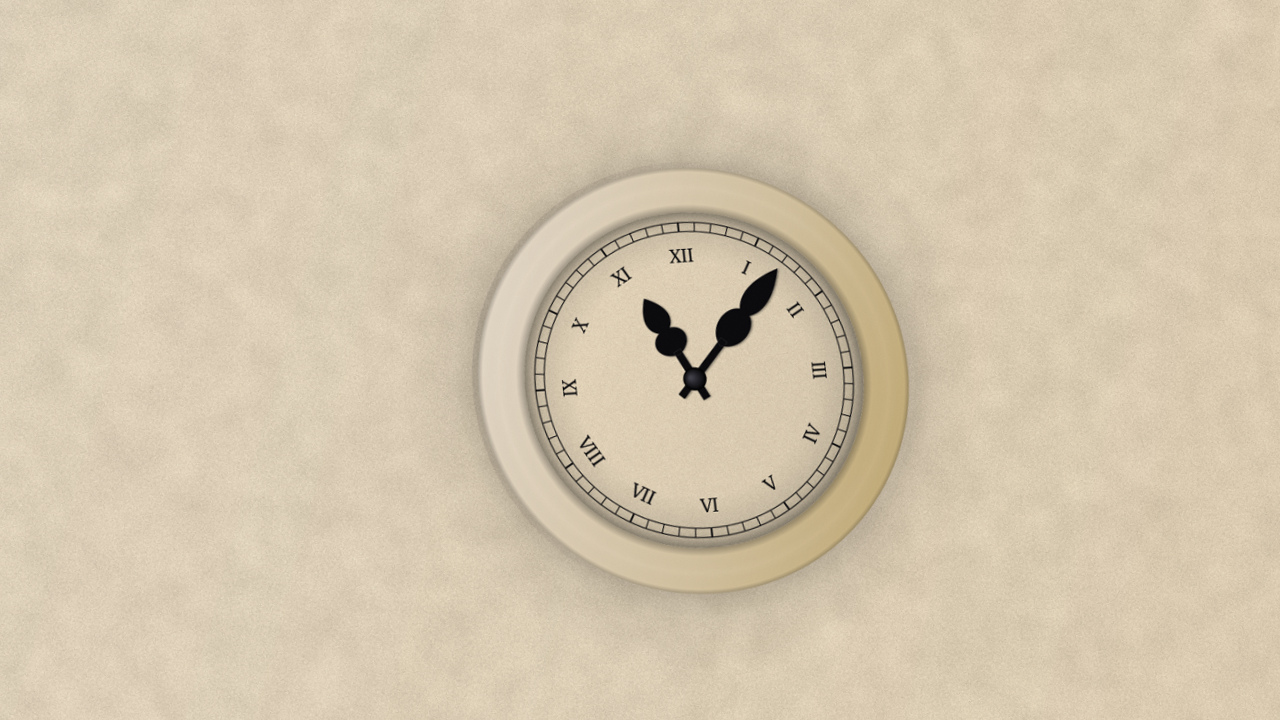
**11:07**
